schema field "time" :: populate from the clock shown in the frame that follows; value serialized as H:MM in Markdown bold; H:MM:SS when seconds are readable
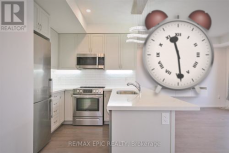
**11:29**
